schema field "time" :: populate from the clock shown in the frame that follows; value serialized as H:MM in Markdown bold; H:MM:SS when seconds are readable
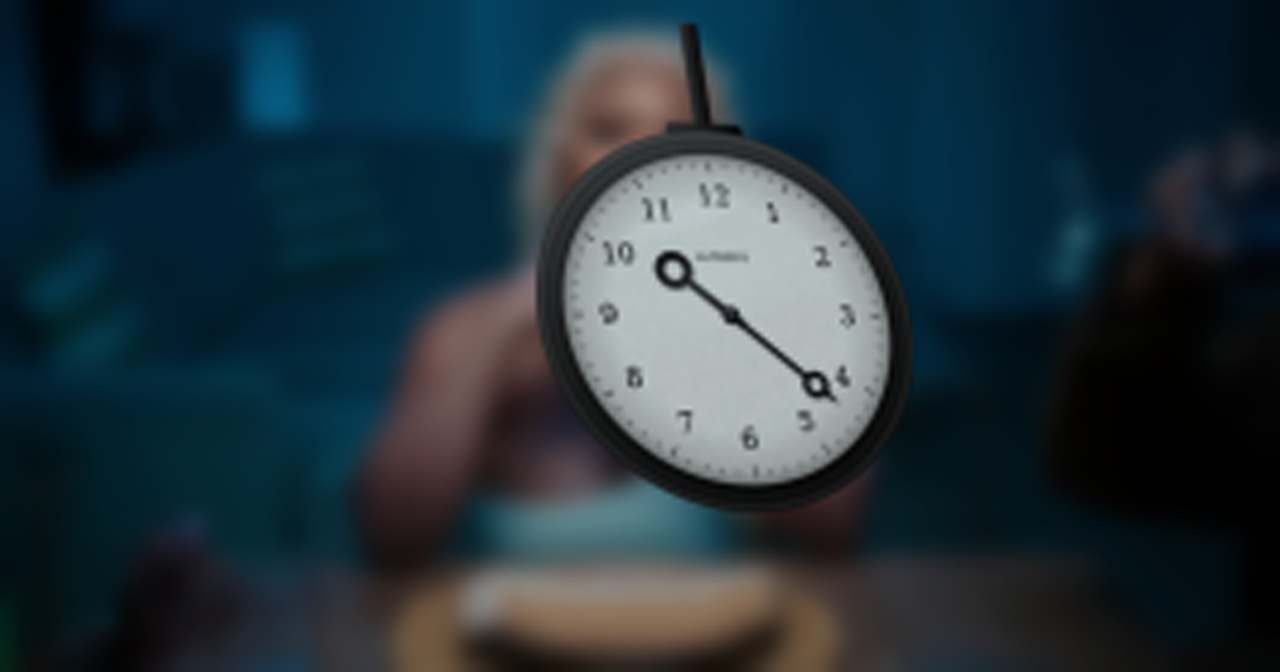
**10:22**
